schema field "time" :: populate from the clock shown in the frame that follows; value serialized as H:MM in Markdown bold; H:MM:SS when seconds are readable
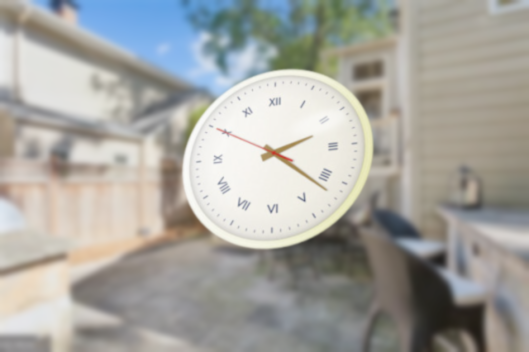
**2:21:50**
